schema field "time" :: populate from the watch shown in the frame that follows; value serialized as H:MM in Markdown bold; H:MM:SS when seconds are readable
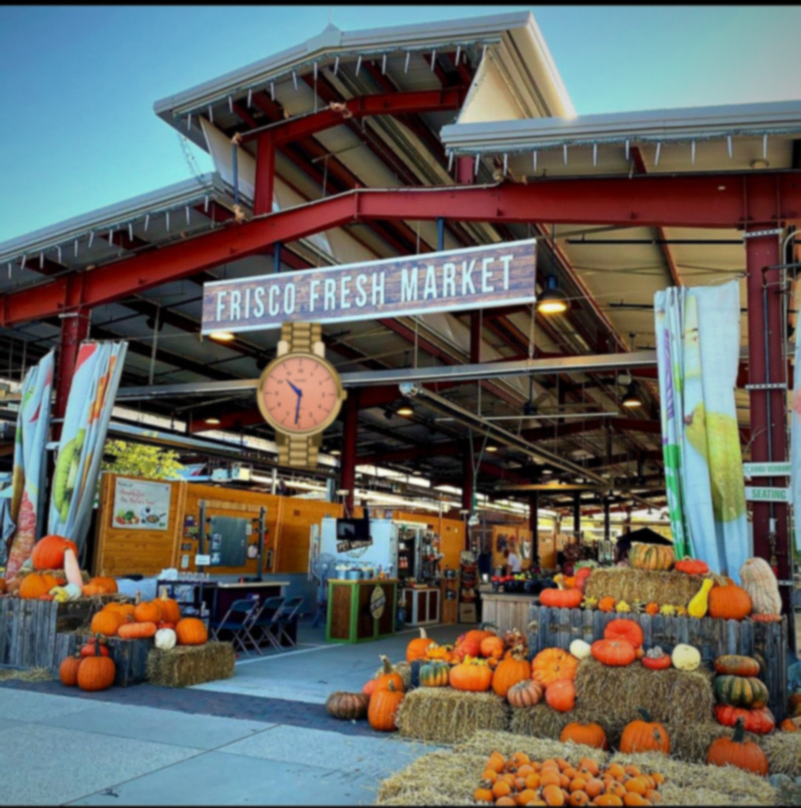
**10:31**
